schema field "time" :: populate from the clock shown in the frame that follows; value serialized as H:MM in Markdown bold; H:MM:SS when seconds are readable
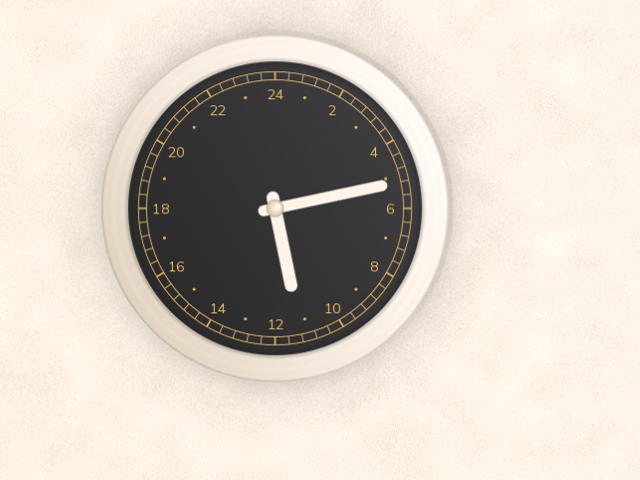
**11:13**
